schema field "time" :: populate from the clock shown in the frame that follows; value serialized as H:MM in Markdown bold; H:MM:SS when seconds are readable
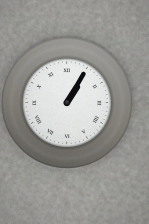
**1:05**
